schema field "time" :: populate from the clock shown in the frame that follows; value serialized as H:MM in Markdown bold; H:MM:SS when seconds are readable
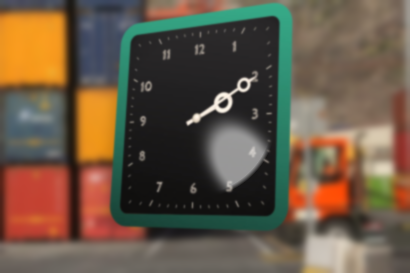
**2:10**
